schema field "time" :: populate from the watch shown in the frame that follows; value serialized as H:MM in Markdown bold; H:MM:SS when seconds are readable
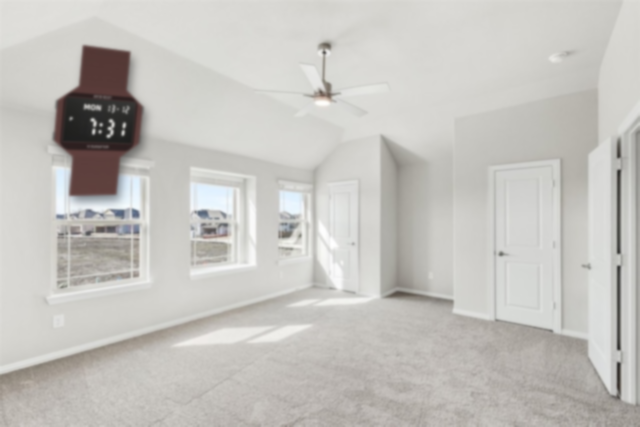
**7:31**
